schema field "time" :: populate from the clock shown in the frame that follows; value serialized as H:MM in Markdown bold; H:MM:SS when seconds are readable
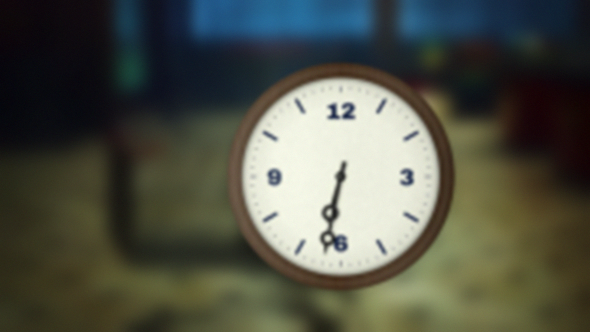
**6:32**
